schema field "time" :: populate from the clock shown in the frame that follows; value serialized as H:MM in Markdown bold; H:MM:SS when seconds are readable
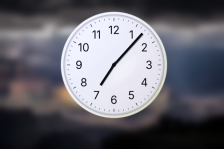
**7:07**
